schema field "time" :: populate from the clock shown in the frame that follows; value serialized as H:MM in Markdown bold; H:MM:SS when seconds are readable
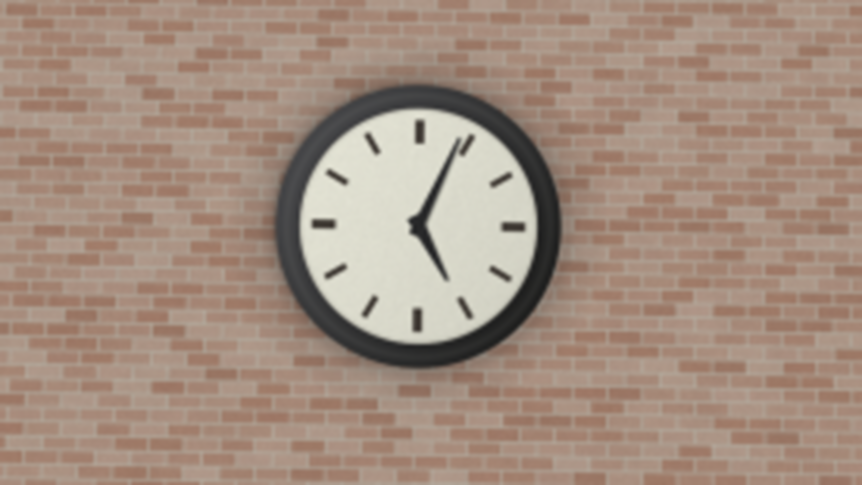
**5:04**
